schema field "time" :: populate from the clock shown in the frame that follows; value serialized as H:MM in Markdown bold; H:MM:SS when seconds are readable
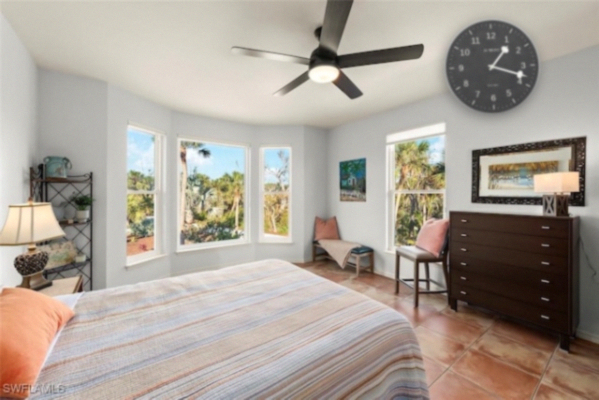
**1:18**
